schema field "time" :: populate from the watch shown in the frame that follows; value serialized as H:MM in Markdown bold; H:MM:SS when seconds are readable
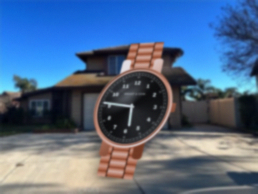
**5:46**
